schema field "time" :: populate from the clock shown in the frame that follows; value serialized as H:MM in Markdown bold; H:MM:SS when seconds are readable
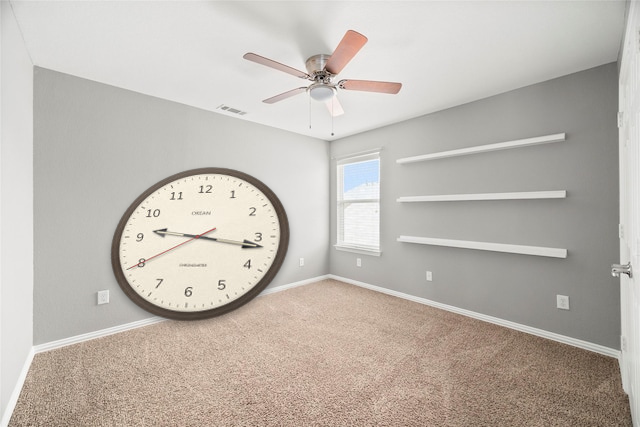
**9:16:40**
